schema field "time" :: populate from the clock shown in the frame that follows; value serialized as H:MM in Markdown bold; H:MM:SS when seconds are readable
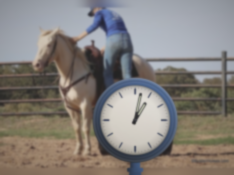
**1:02**
